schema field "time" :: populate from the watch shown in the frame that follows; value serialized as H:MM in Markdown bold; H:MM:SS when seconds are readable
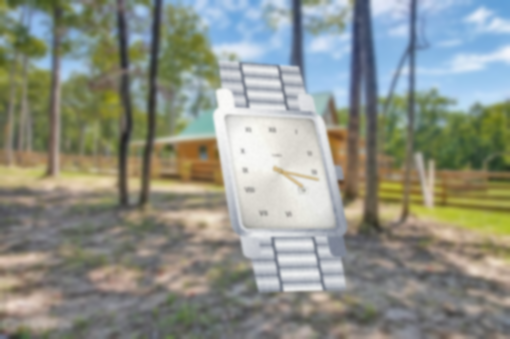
**4:17**
